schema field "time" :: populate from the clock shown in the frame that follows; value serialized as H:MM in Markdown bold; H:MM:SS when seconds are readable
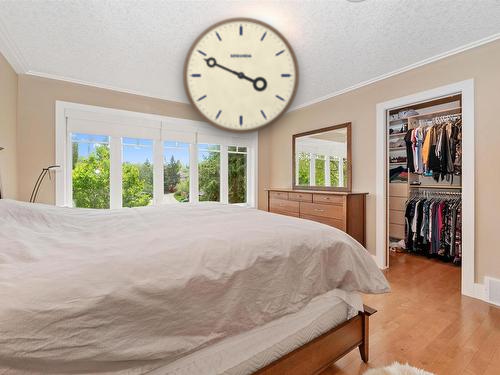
**3:49**
